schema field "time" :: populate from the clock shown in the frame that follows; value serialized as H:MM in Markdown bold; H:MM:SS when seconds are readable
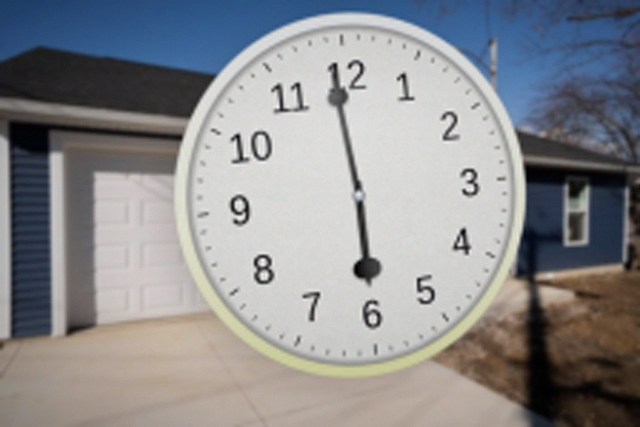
**5:59**
